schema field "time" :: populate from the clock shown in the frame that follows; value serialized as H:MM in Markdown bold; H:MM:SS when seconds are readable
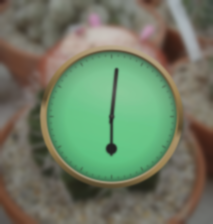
**6:01**
